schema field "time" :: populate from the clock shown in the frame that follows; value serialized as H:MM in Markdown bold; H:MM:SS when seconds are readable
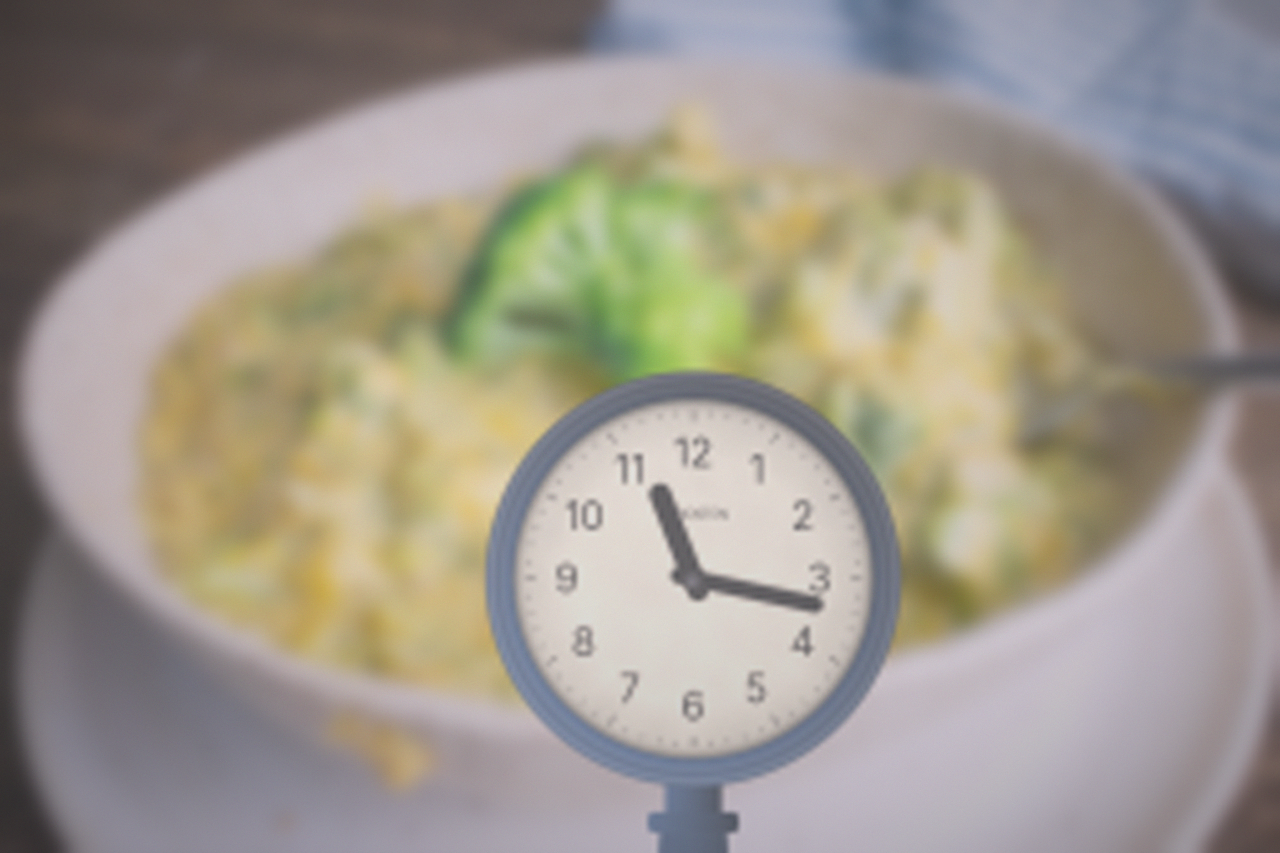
**11:17**
